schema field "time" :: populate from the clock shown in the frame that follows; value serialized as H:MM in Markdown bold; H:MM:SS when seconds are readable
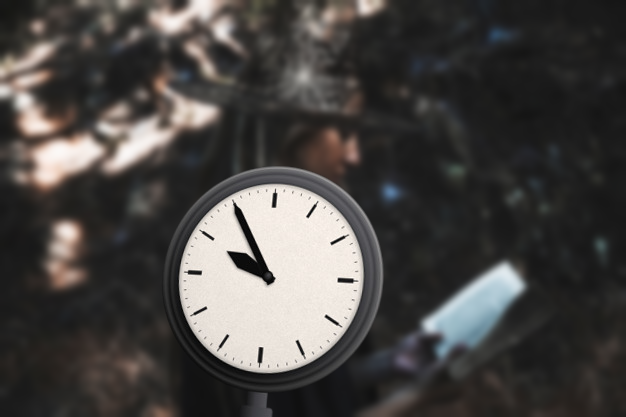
**9:55**
